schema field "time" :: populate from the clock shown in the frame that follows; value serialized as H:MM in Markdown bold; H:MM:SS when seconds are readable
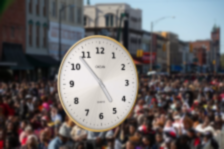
**4:53**
